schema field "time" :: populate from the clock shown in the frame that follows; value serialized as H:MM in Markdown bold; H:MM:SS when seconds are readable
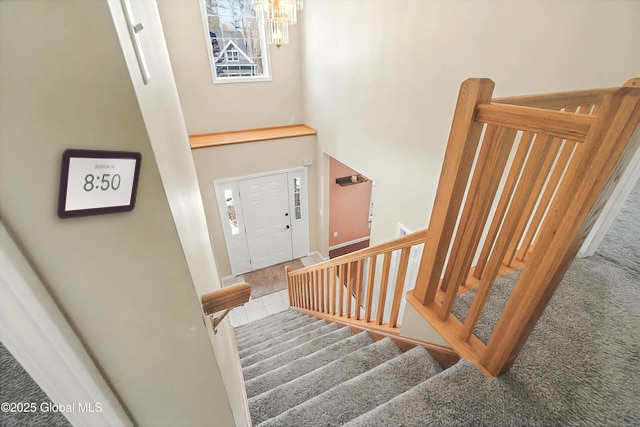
**8:50**
